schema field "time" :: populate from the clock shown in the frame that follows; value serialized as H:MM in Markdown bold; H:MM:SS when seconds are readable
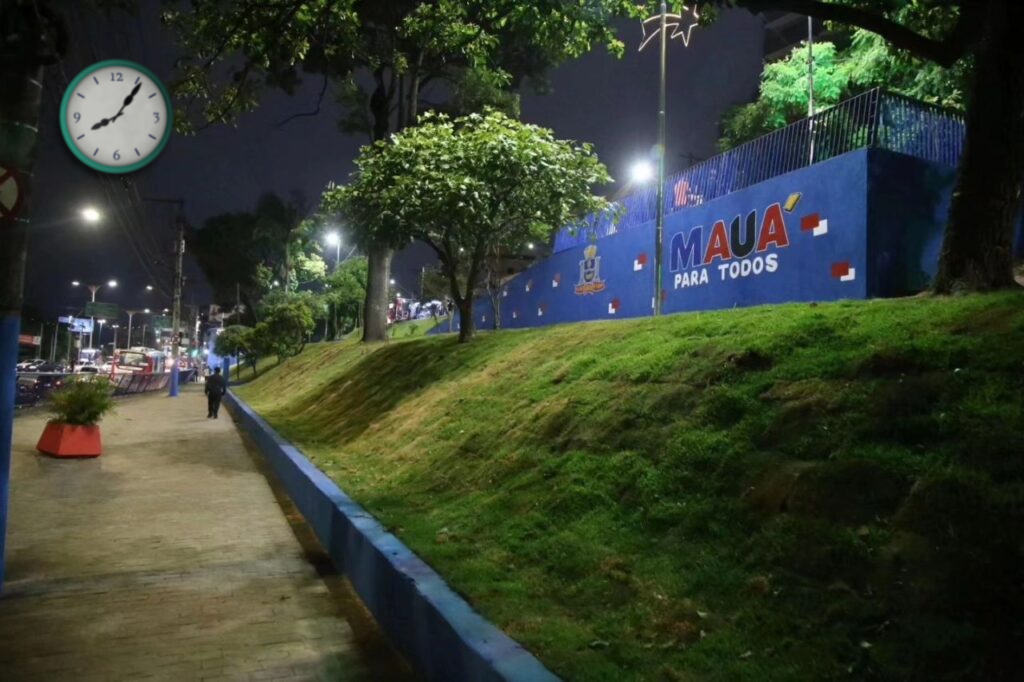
**8:06**
